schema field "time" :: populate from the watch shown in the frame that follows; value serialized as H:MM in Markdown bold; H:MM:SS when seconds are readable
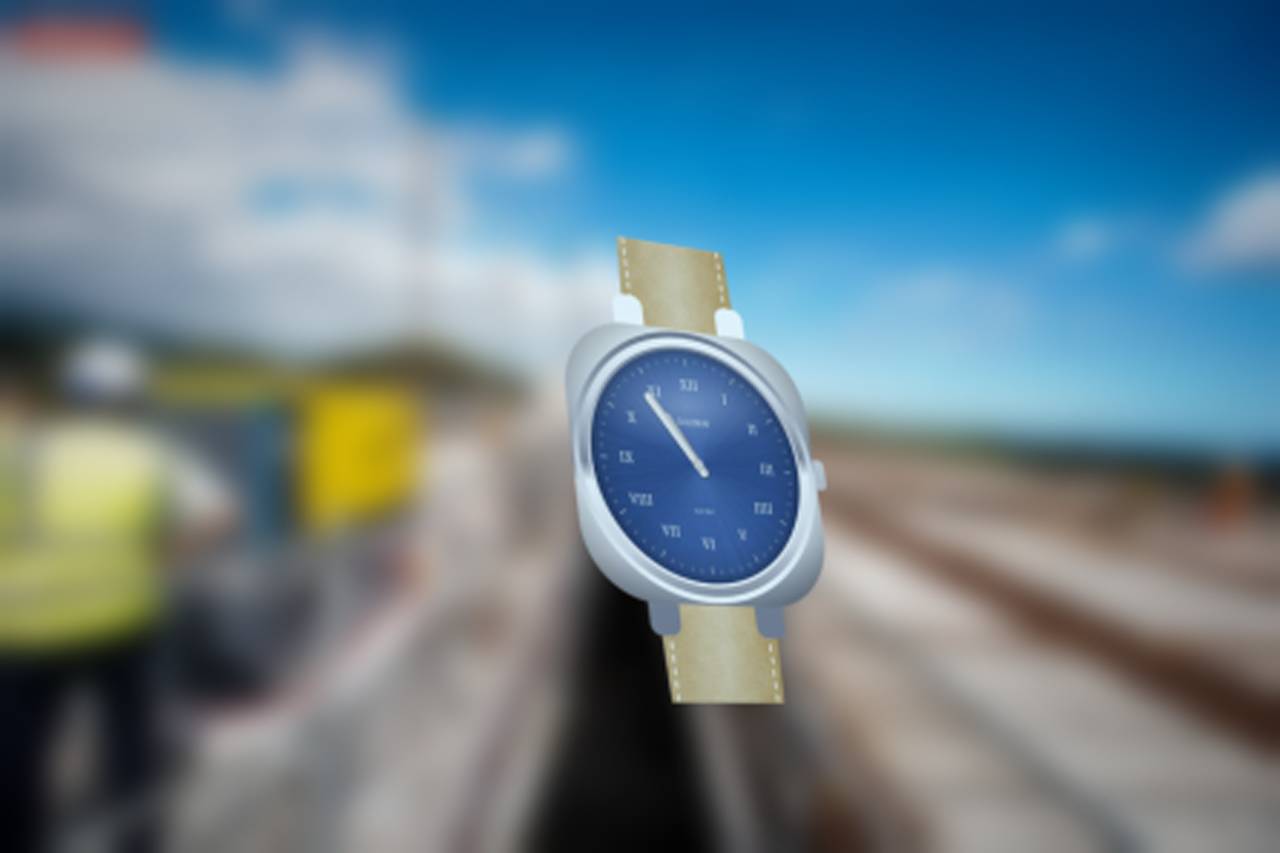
**10:54**
